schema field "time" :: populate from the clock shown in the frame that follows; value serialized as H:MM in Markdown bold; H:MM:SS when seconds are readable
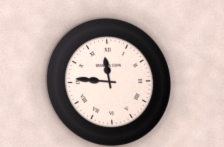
**11:46**
